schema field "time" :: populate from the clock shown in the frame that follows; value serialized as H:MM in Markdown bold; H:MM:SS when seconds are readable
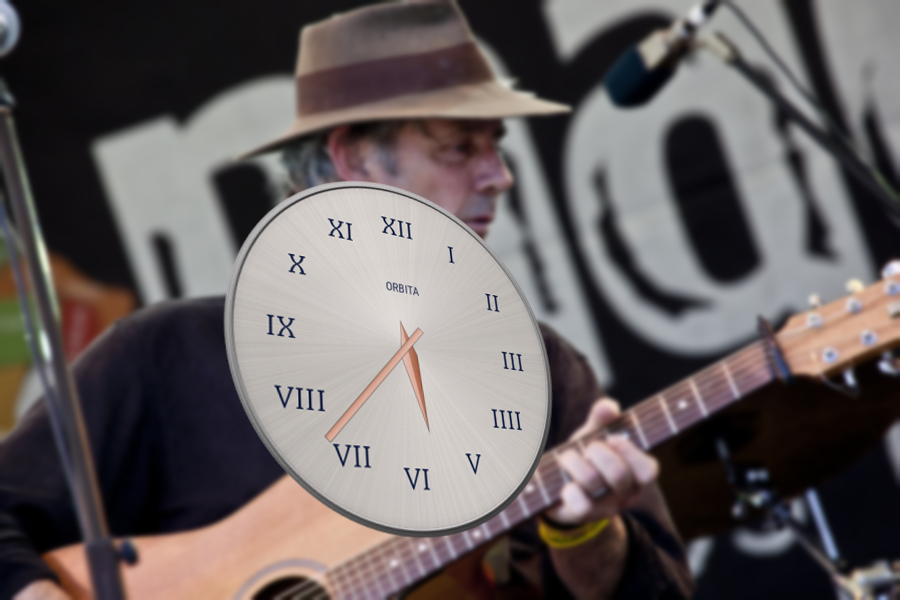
**5:37**
